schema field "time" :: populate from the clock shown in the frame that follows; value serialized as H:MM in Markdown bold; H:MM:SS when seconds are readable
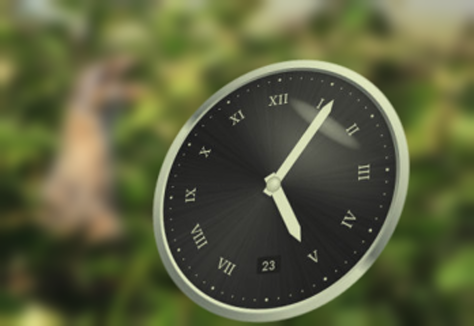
**5:06**
